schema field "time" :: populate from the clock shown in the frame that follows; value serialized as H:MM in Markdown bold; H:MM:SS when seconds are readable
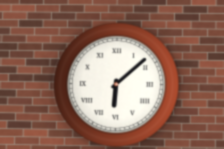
**6:08**
